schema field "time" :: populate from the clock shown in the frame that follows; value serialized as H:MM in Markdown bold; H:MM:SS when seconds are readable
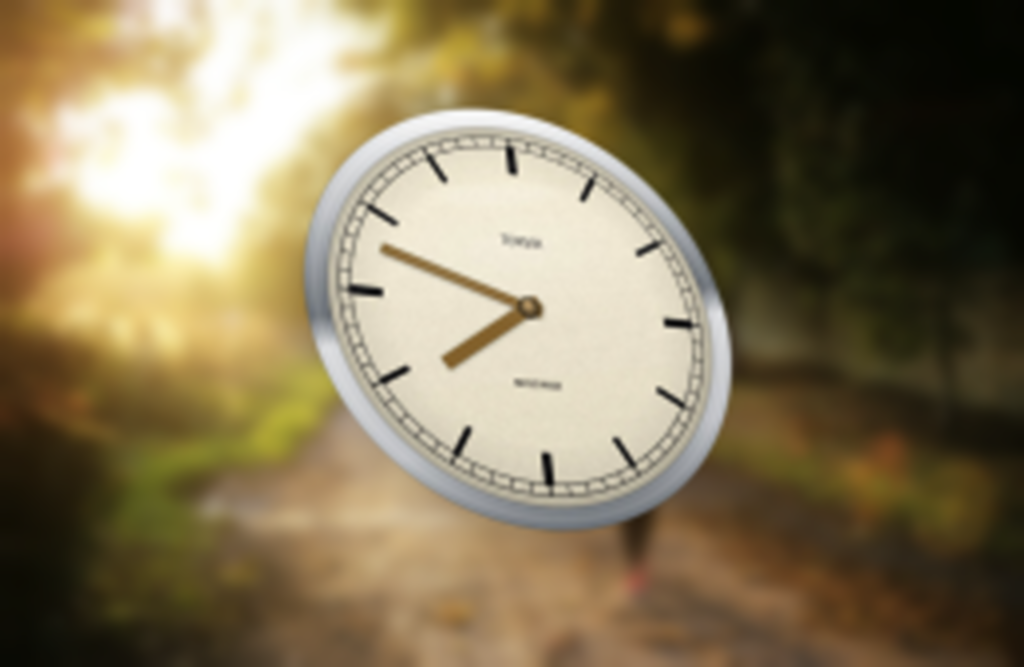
**7:48**
